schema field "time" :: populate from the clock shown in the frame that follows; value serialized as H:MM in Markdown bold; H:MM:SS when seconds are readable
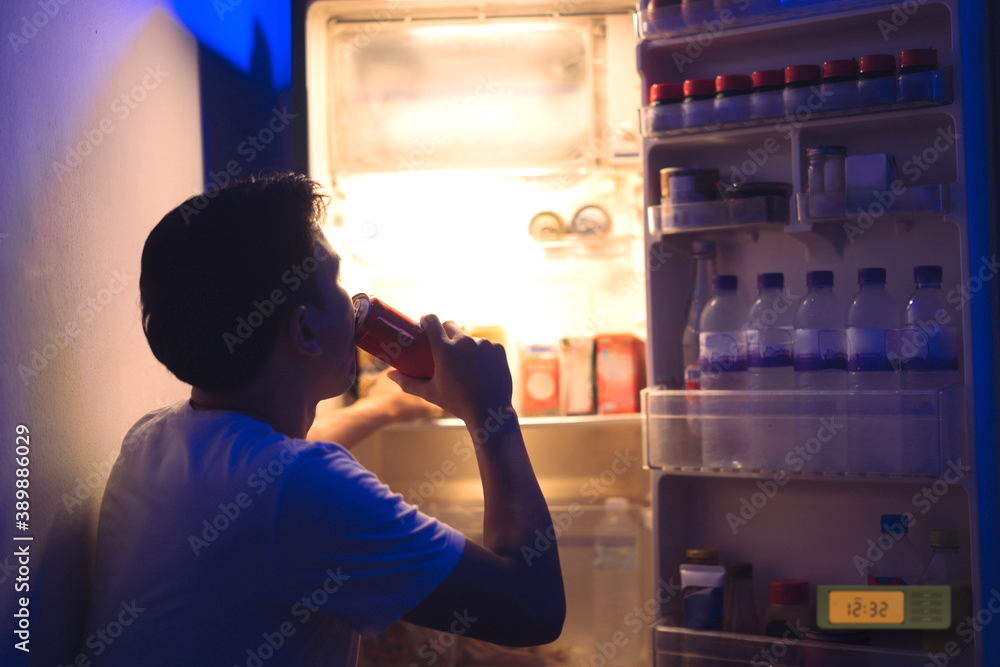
**12:32**
